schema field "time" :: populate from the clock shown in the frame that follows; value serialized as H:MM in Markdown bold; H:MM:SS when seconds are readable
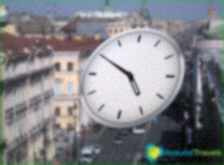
**4:50**
